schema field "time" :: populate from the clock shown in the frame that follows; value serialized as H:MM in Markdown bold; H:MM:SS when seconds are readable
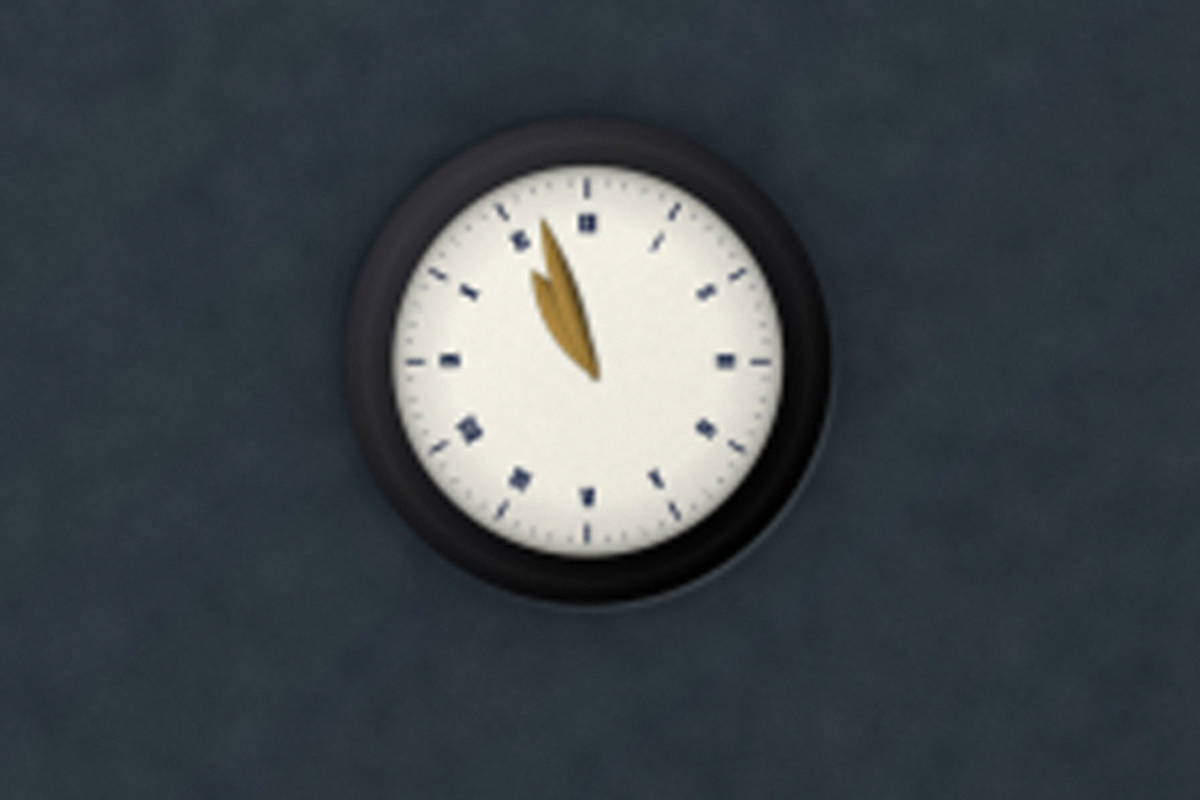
**10:57**
